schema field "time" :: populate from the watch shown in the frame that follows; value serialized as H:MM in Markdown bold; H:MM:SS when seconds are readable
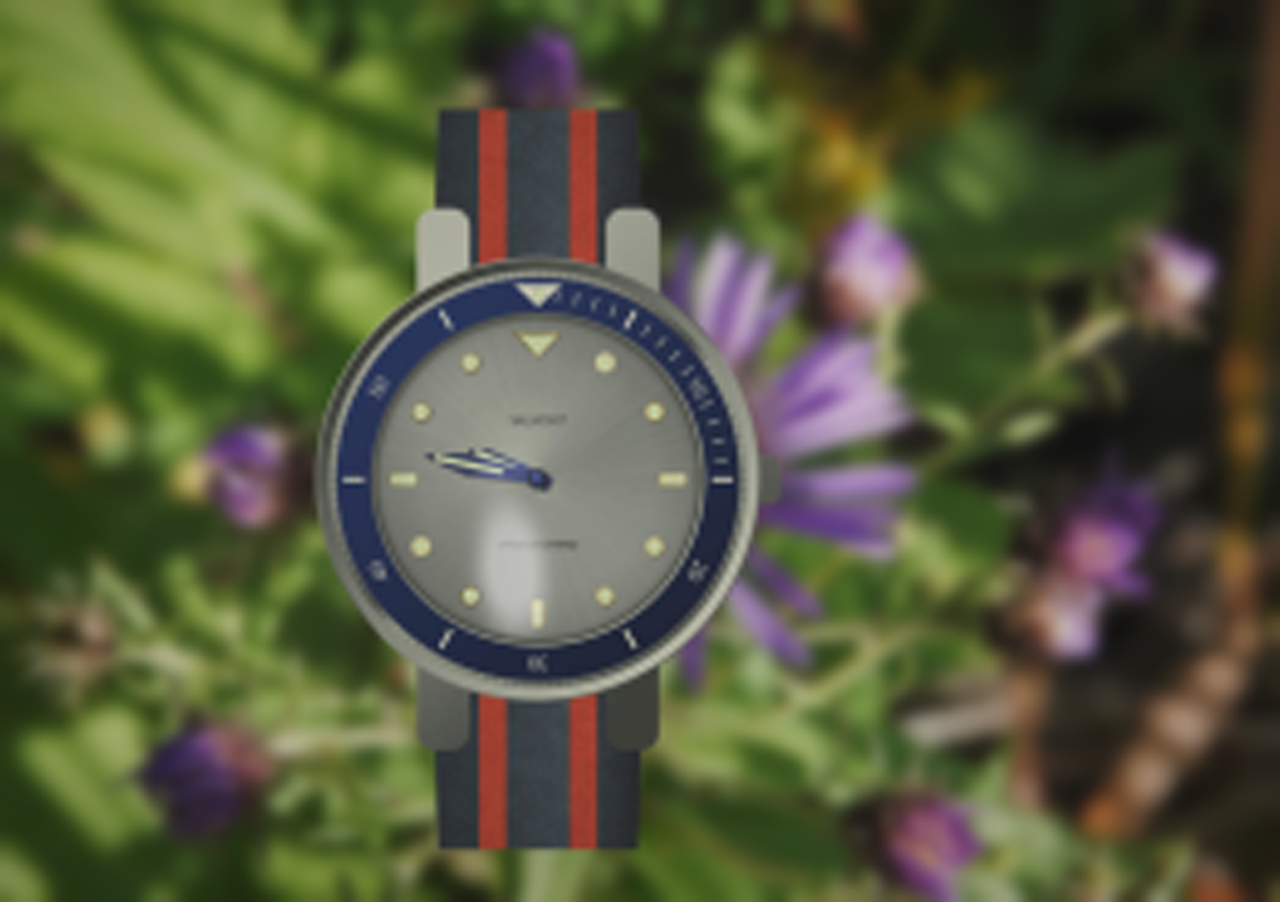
**9:47**
